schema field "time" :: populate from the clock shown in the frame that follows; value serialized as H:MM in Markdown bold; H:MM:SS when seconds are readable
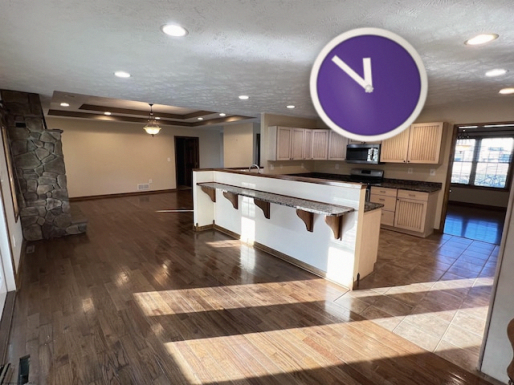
**11:52**
